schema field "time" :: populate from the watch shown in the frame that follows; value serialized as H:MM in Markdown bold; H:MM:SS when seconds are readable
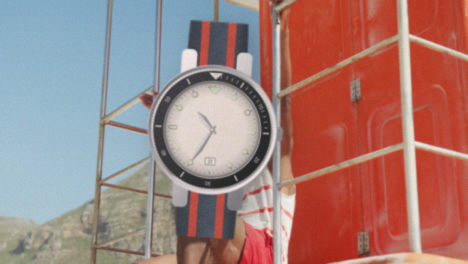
**10:35**
